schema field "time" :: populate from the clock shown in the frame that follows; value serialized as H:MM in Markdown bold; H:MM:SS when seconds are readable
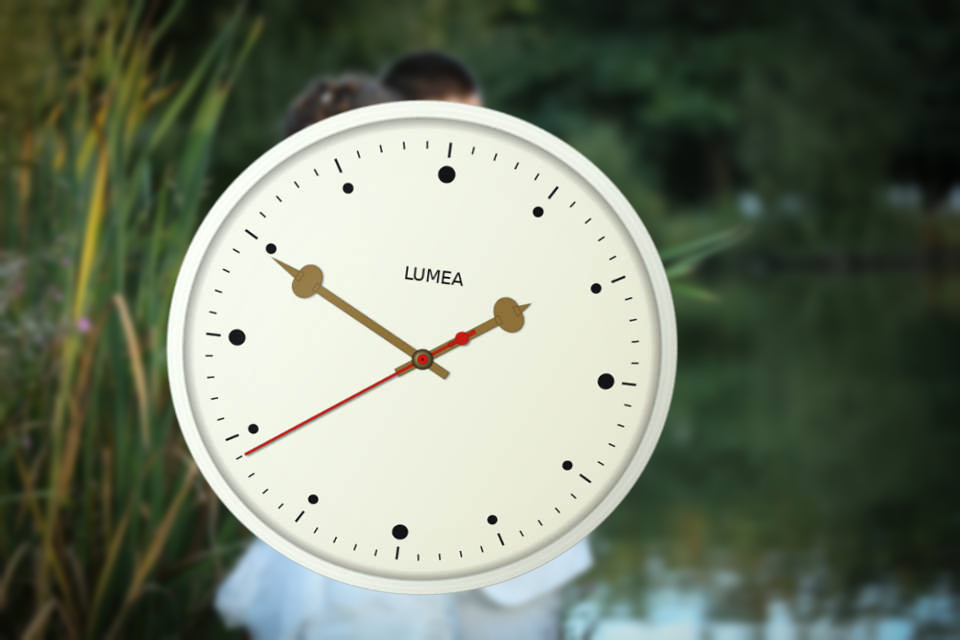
**1:49:39**
